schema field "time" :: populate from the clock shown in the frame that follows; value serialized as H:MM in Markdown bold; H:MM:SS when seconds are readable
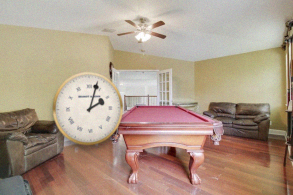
**2:03**
